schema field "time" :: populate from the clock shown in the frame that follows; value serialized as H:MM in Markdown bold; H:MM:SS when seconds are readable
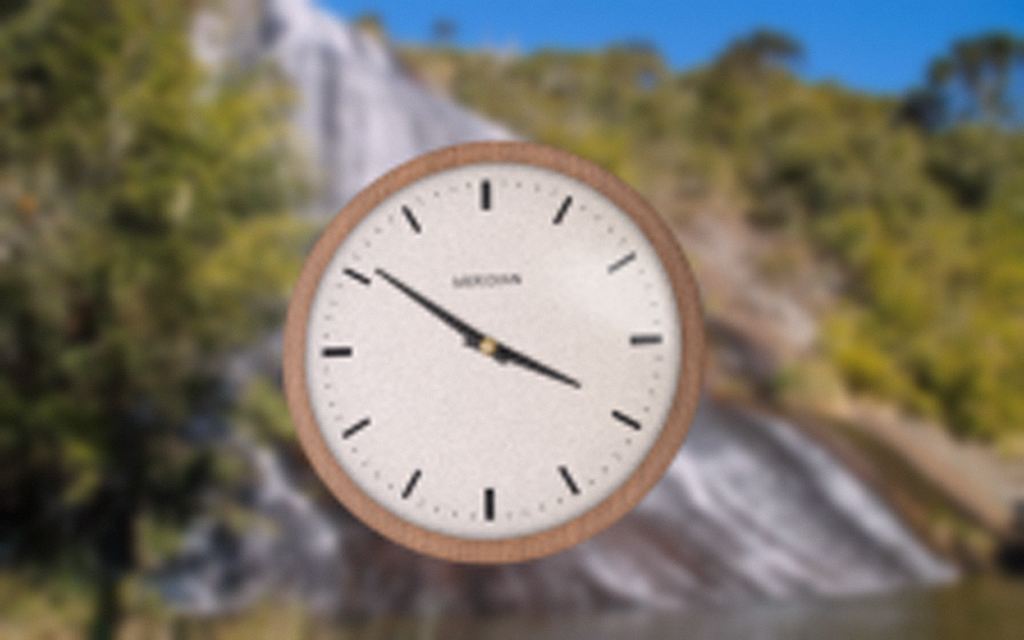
**3:51**
